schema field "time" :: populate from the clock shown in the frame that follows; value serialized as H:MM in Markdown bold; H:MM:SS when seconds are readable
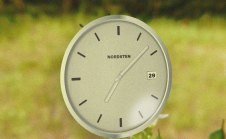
**7:08**
